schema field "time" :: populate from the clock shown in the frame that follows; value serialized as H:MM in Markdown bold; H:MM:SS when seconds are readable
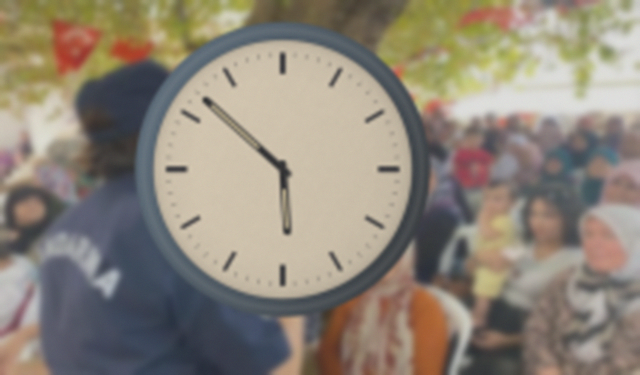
**5:52**
